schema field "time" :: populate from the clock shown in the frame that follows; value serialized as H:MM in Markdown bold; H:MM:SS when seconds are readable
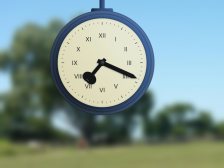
**7:19**
